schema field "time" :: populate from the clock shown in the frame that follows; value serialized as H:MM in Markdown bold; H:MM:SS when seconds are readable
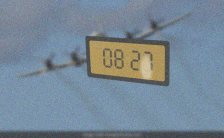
**8:27**
